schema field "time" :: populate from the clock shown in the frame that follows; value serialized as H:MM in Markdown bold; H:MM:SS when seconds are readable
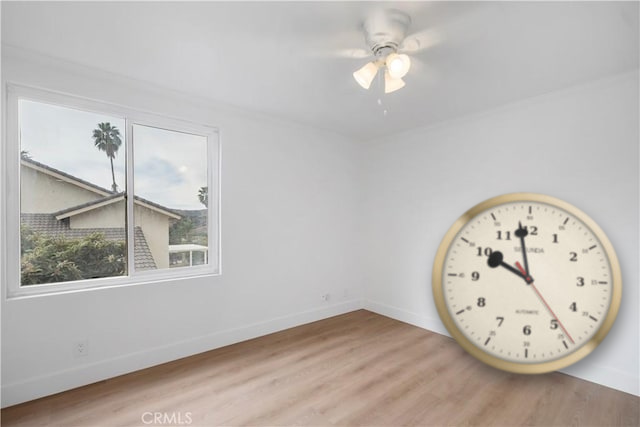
**9:58:24**
